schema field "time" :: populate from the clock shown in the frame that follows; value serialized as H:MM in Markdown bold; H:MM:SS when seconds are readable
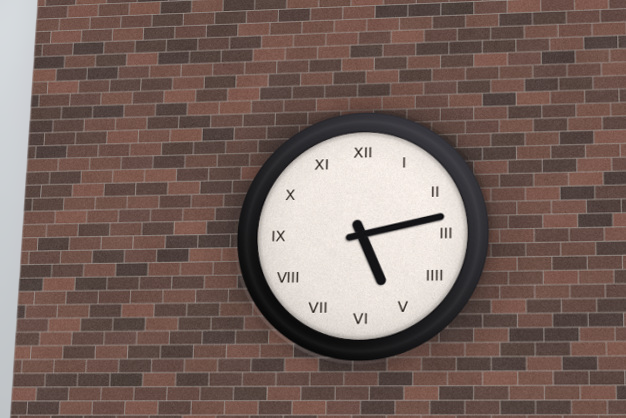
**5:13**
